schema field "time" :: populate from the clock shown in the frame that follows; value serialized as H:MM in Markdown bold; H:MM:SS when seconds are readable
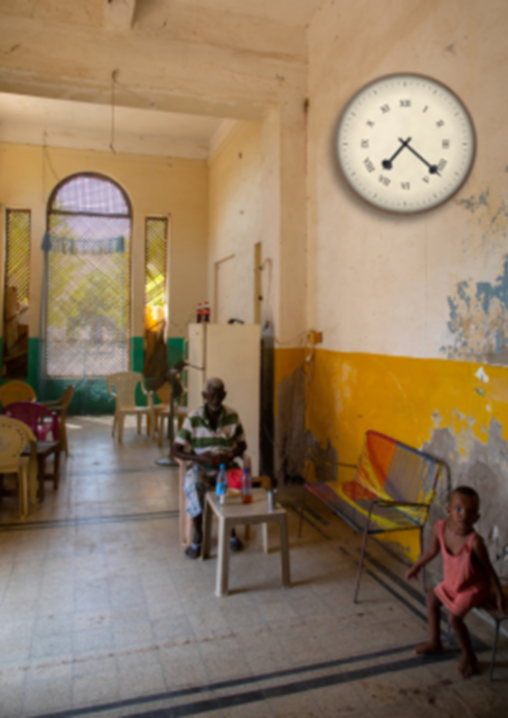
**7:22**
